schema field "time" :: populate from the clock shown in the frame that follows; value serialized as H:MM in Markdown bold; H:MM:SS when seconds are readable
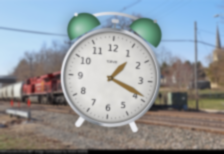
**1:19**
